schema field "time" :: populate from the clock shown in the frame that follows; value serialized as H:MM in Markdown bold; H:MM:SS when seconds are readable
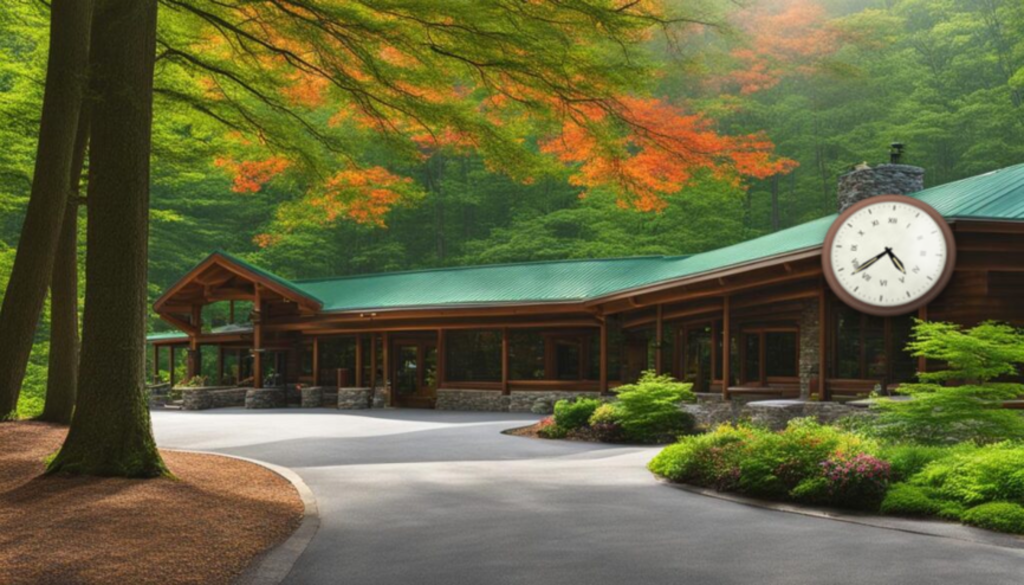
**4:38**
